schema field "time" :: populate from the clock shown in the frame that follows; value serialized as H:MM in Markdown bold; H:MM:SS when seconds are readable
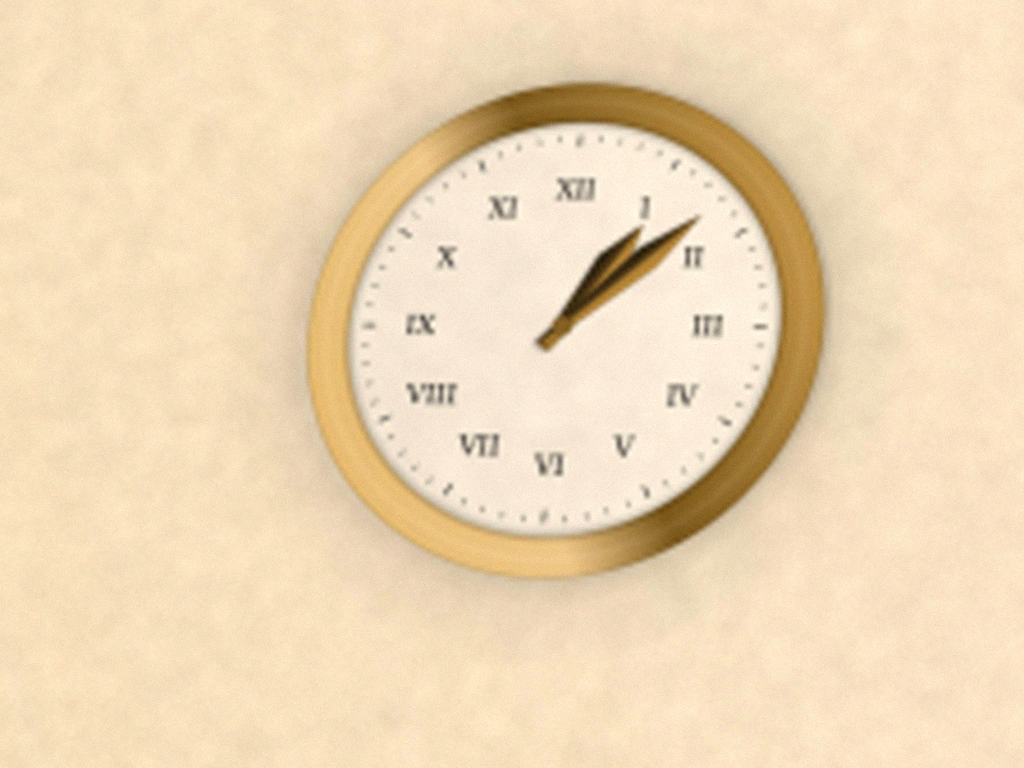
**1:08**
